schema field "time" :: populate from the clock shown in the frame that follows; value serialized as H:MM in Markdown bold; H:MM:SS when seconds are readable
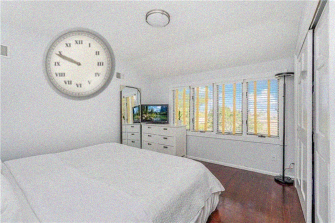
**9:49**
